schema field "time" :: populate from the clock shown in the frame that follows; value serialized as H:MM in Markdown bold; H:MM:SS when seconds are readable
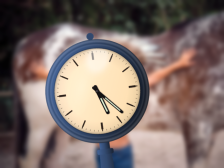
**5:23**
